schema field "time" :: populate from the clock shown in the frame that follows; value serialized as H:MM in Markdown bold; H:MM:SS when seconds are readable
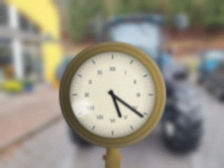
**5:21**
